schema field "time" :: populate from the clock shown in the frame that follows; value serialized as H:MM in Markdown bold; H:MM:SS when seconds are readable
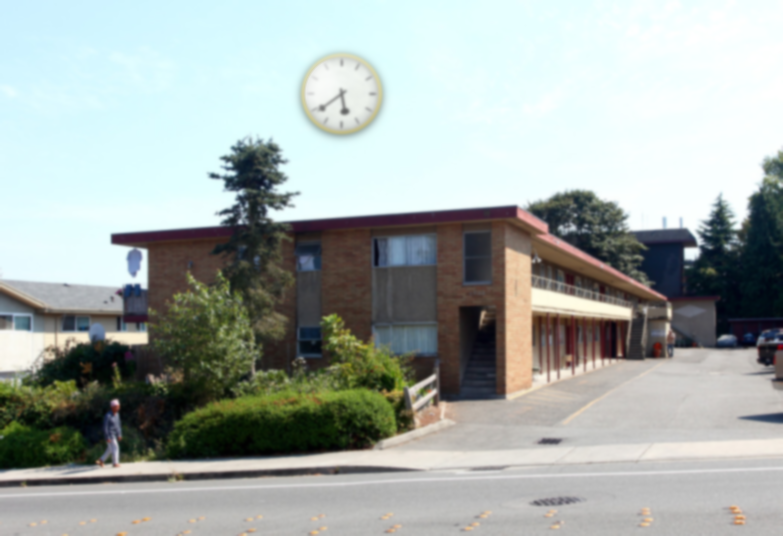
**5:39**
